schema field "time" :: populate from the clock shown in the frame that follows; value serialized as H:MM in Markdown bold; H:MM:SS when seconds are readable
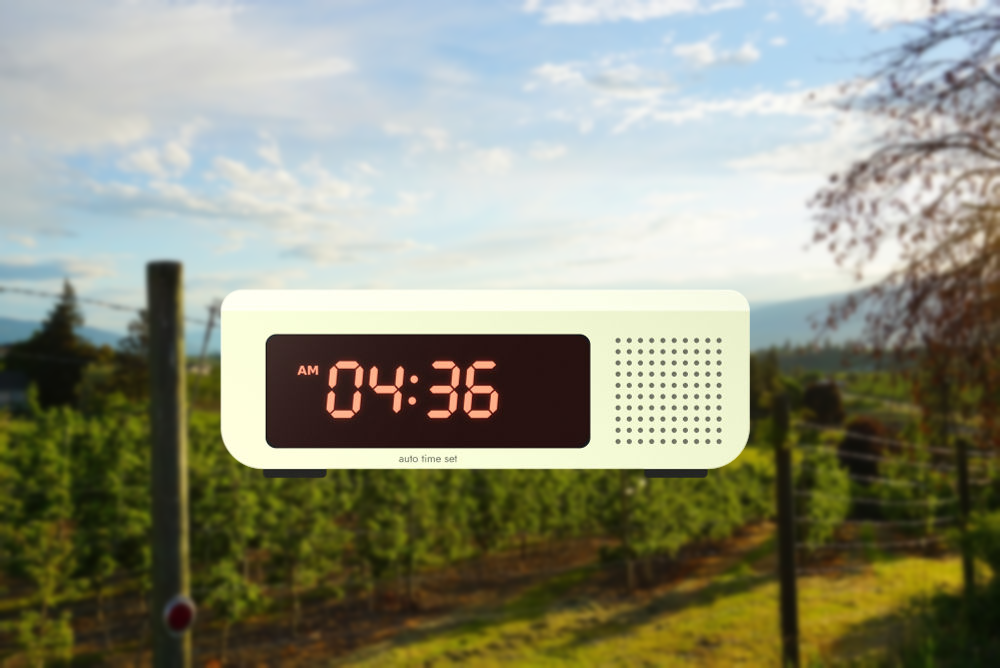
**4:36**
